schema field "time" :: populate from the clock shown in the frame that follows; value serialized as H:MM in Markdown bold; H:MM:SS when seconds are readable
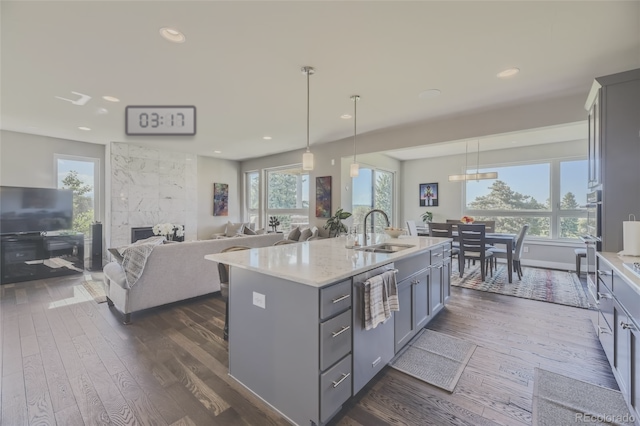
**3:17**
